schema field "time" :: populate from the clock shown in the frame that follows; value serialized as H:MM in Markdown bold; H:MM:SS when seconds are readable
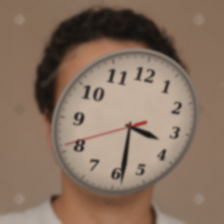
**3:28:41**
